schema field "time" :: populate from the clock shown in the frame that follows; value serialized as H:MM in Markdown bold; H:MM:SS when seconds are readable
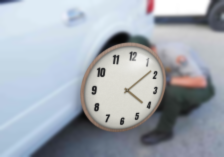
**4:08**
